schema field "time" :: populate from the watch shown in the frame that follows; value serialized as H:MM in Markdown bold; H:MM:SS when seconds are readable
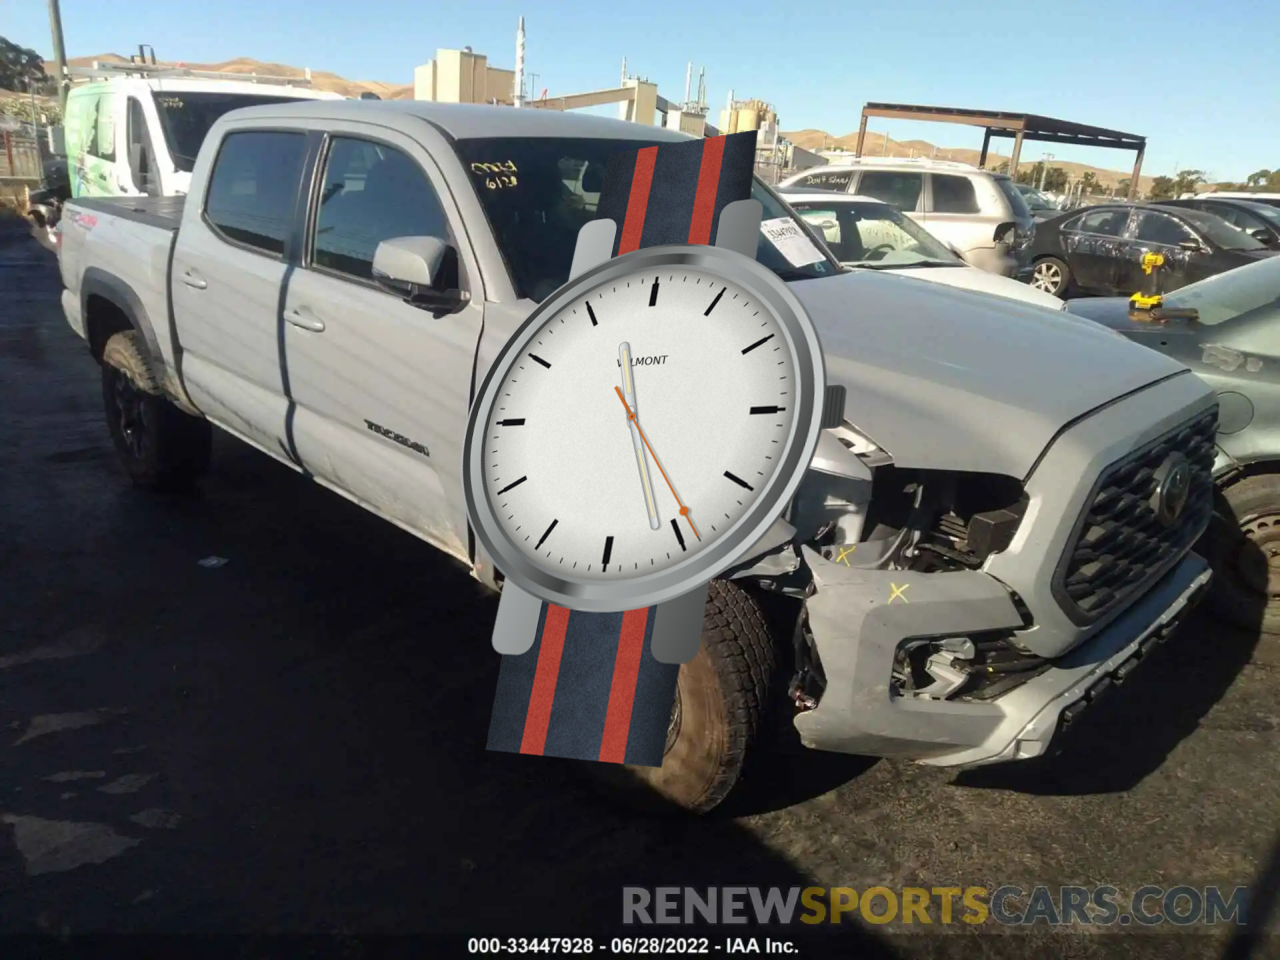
**11:26:24**
